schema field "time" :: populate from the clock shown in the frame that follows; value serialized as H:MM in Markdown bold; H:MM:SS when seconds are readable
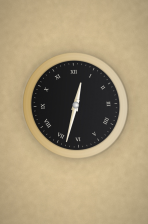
**12:33**
